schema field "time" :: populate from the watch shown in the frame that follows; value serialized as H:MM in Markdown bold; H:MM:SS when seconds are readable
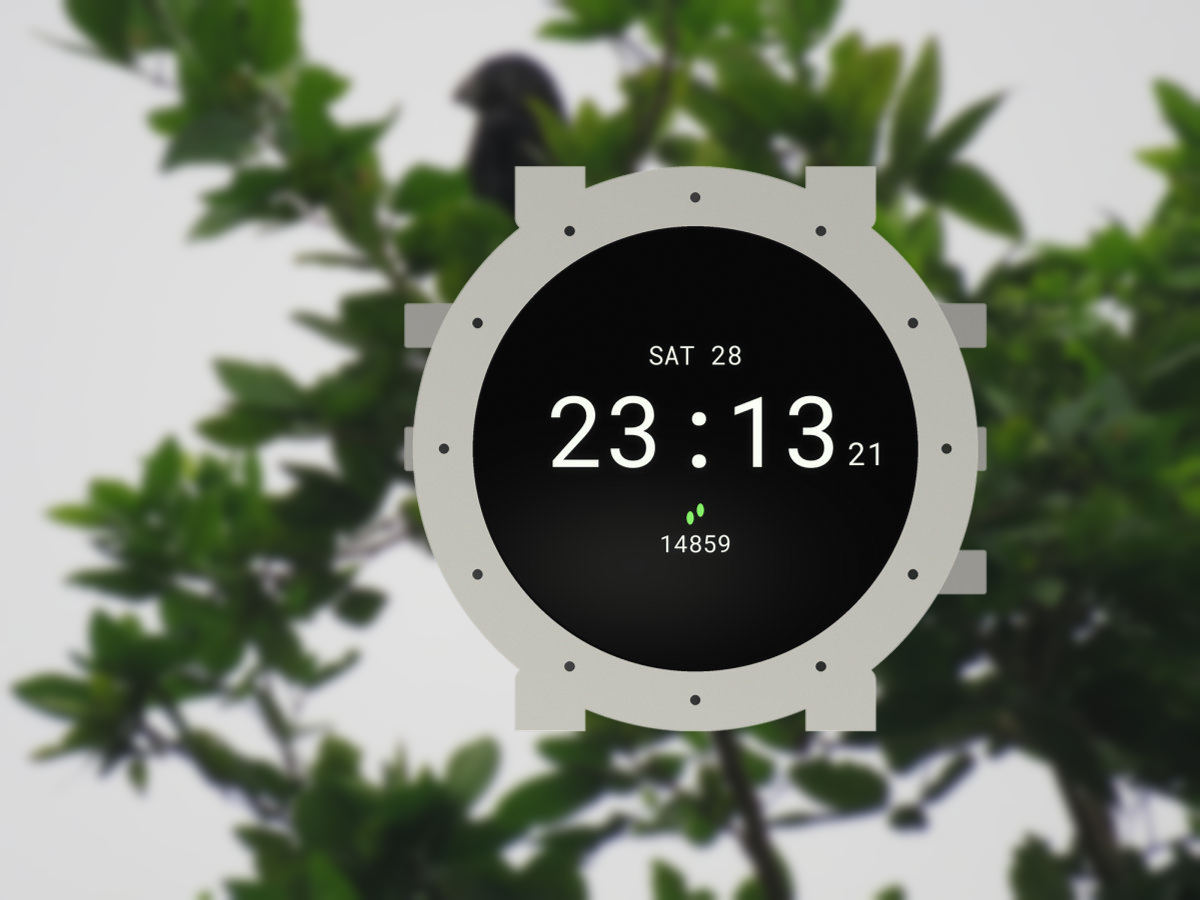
**23:13:21**
